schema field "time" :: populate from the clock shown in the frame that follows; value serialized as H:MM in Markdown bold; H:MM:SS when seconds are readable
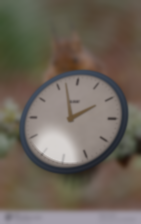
**1:57**
